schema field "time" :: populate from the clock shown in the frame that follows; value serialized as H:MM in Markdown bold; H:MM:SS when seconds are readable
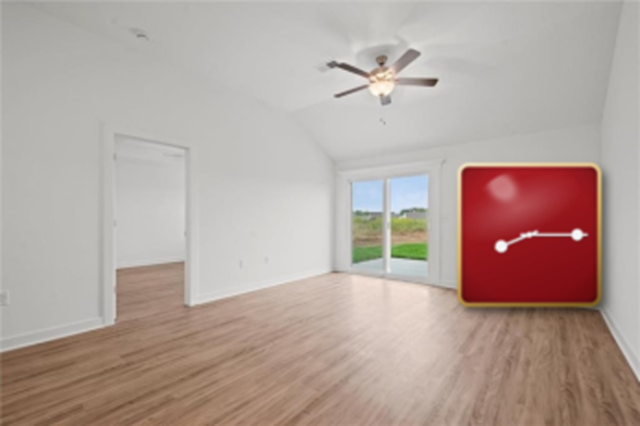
**8:15**
